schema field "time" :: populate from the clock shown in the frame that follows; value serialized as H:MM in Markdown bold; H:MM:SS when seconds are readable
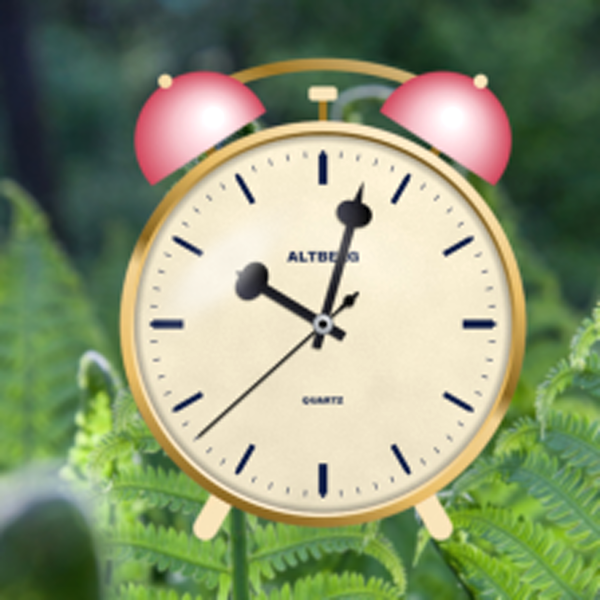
**10:02:38**
